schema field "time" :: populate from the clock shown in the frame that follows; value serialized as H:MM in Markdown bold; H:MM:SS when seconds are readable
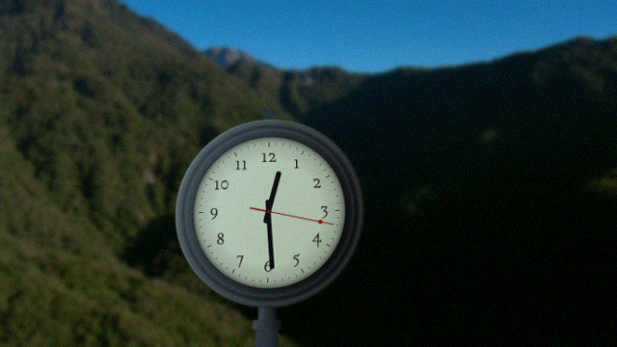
**12:29:17**
